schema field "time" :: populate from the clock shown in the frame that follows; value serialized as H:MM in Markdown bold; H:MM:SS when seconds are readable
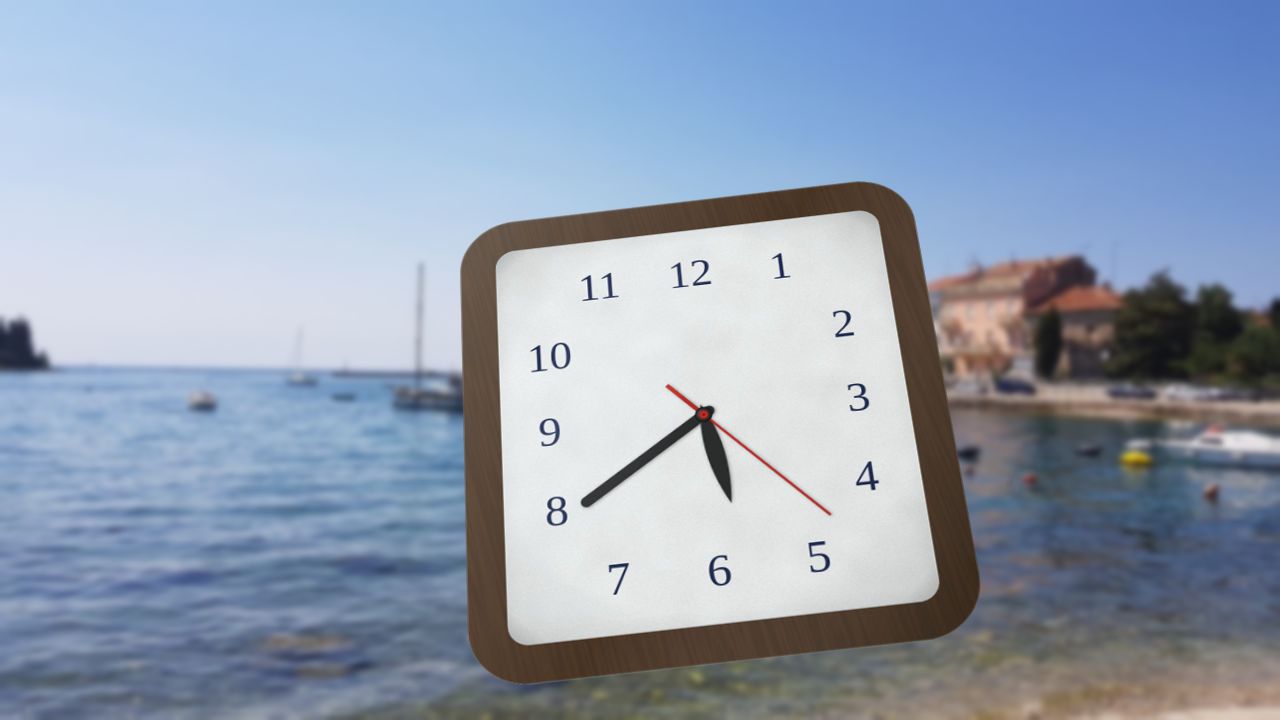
**5:39:23**
